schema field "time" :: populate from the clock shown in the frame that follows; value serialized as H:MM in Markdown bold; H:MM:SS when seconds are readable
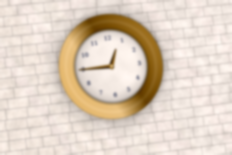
**12:45**
